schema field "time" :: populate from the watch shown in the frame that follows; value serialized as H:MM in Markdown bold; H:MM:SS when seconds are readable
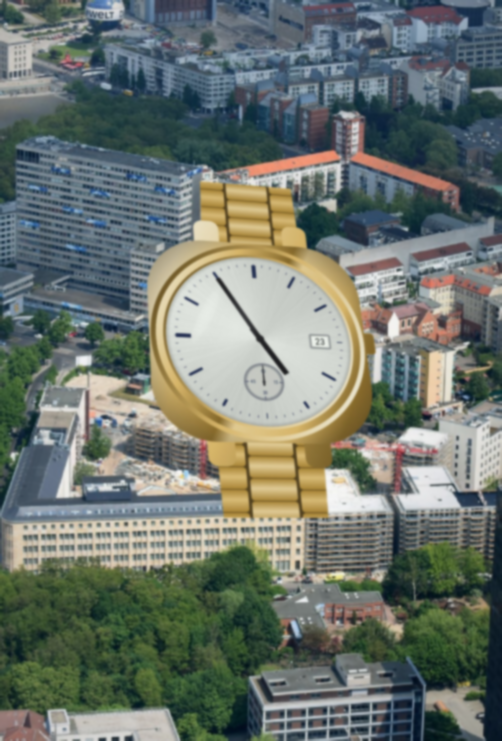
**4:55**
